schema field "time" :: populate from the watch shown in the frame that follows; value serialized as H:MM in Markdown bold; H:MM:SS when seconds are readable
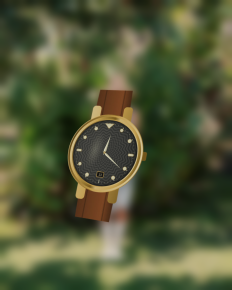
**12:21**
